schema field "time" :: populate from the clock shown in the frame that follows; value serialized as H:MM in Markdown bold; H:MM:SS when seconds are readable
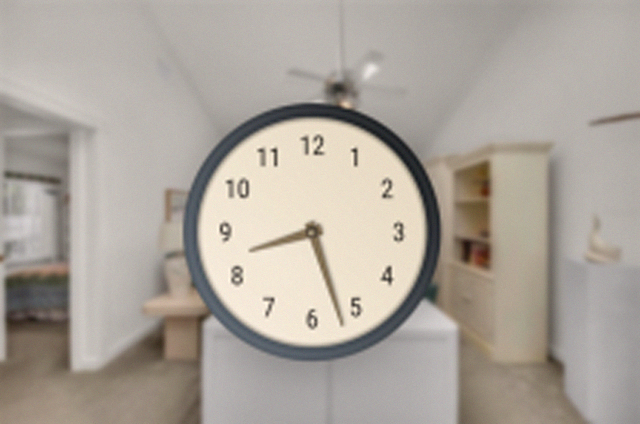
**8:27**
